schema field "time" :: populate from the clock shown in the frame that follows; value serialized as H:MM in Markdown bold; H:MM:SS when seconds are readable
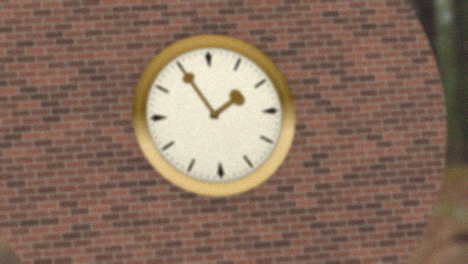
**1:55**
